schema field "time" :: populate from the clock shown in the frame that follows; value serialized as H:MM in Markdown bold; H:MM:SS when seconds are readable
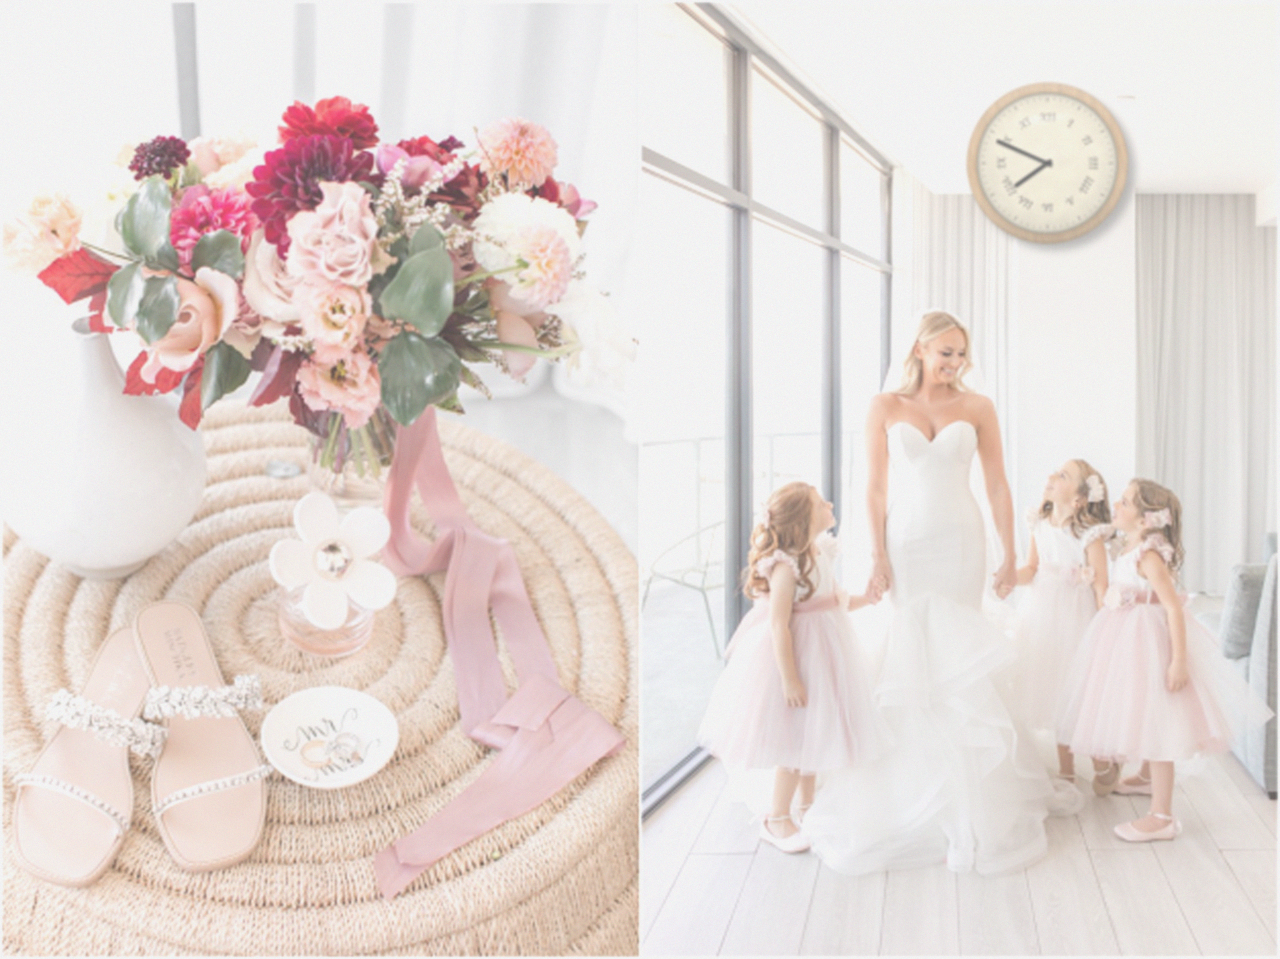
**7:49**
